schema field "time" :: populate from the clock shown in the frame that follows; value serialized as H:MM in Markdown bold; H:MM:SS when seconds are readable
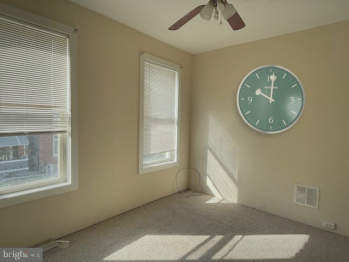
**10:01**
